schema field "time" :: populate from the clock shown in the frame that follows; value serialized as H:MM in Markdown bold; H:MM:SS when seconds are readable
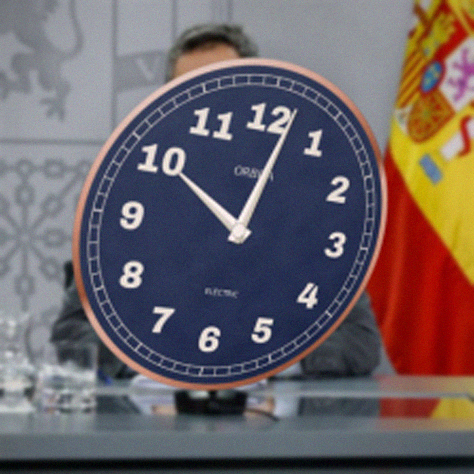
**10:02**
